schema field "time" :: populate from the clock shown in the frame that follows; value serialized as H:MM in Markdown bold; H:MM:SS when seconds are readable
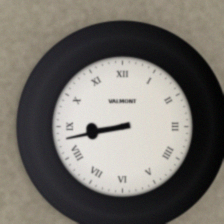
**8:43**
